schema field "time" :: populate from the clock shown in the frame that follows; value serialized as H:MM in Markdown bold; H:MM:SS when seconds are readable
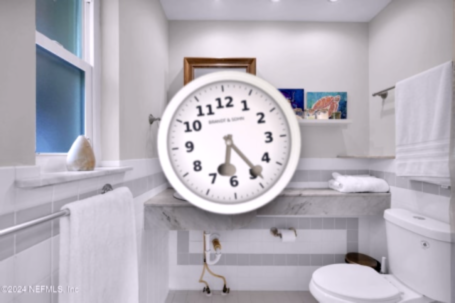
**6:24**
